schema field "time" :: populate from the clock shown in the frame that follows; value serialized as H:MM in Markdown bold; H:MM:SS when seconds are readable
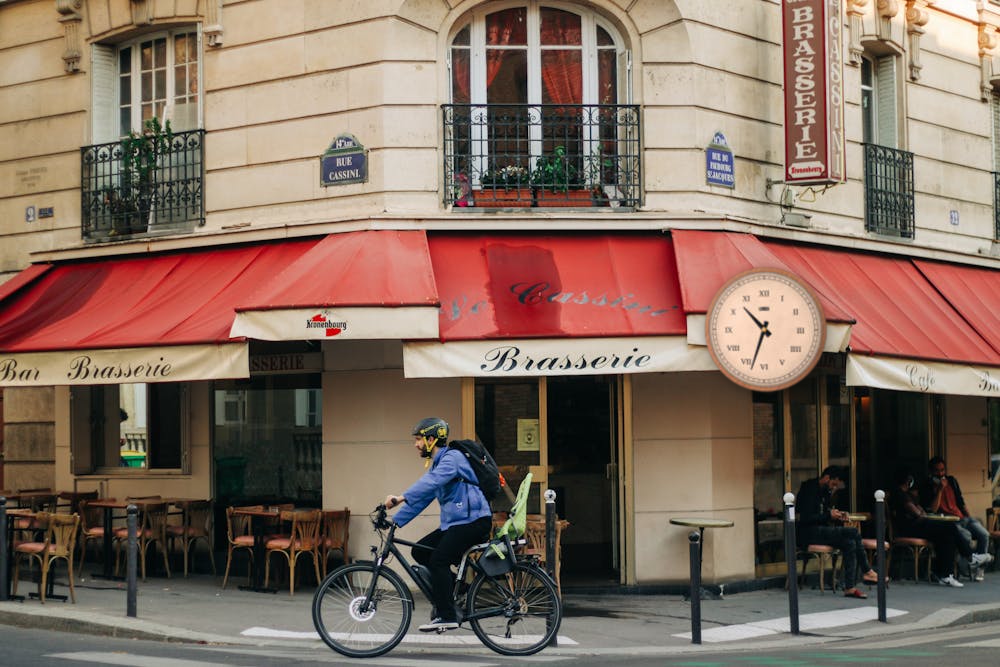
**10:33**
